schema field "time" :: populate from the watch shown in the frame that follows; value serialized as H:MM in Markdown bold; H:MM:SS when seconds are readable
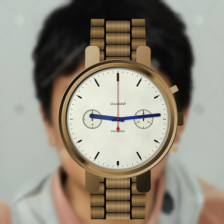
**9:14**
